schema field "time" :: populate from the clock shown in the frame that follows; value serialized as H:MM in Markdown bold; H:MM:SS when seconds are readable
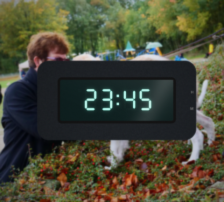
**23:45**
